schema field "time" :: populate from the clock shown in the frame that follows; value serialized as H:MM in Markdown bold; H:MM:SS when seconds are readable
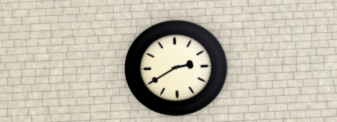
**2:40**
